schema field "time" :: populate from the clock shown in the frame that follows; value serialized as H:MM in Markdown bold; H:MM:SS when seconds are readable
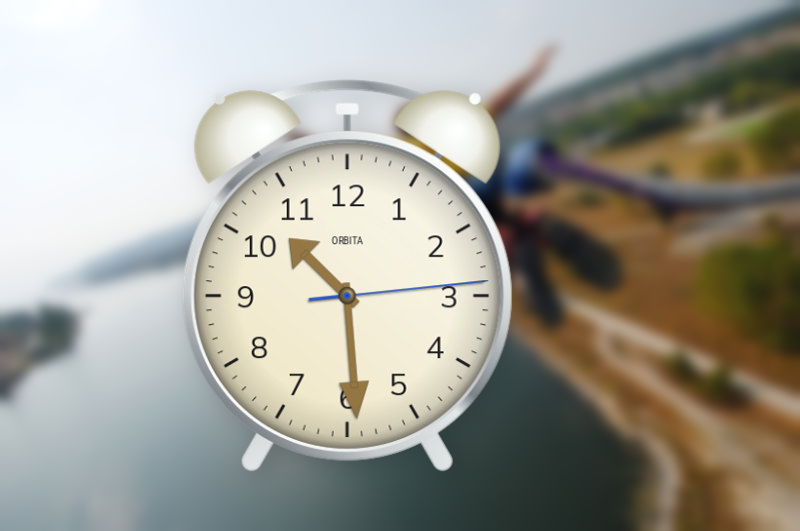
**10:29:14**
